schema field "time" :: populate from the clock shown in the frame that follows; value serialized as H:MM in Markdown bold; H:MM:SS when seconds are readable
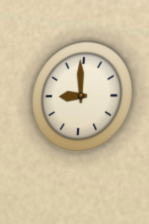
**8:59**
